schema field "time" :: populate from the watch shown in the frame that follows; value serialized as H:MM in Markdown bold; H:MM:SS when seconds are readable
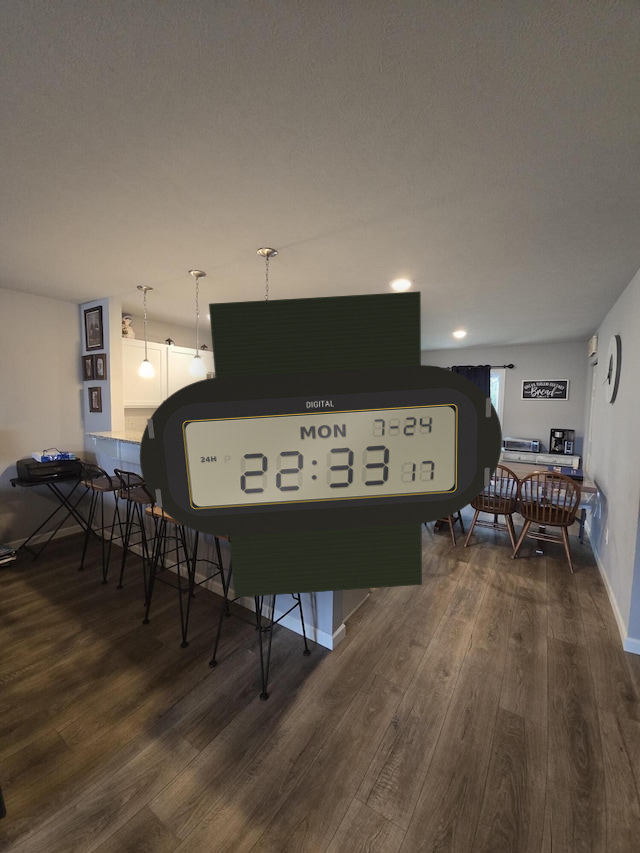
**22:33:17**
